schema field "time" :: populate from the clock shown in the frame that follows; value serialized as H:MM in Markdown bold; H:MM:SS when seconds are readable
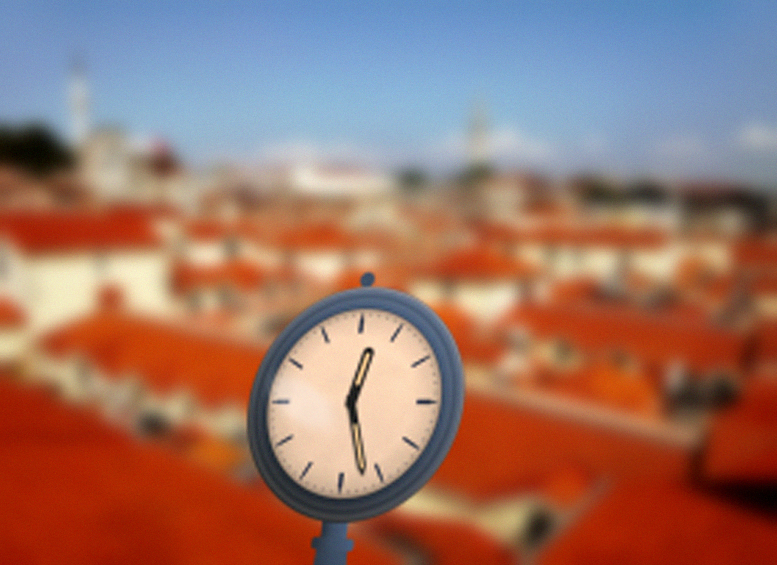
**12:27**
